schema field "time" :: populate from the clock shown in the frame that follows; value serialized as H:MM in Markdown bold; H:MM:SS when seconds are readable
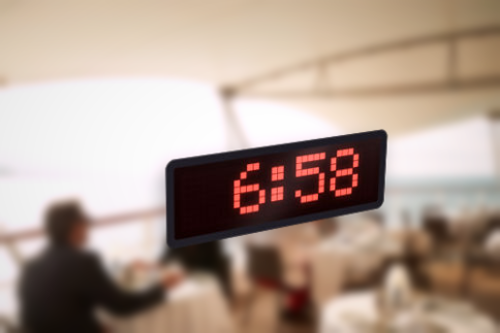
**6:58**
